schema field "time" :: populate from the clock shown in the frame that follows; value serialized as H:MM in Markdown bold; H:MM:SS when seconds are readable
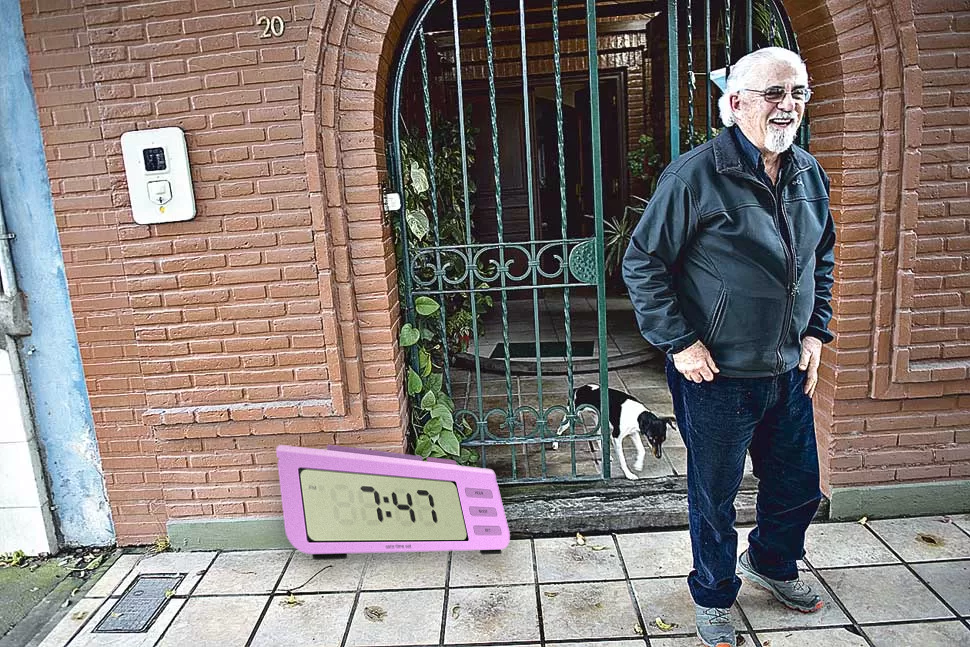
**7:47**
